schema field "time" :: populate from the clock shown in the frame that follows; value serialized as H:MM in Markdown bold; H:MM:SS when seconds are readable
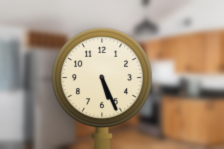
**5:26**
